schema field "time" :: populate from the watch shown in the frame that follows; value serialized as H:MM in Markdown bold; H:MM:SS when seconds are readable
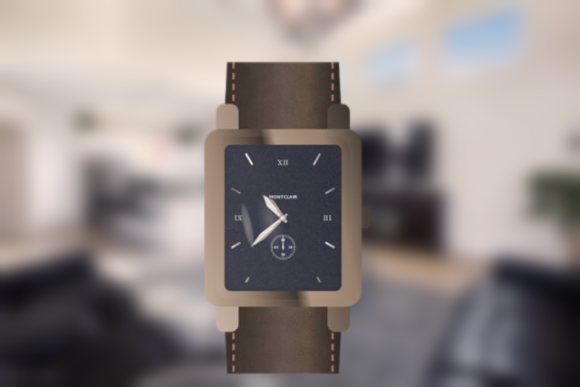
**10:38**
